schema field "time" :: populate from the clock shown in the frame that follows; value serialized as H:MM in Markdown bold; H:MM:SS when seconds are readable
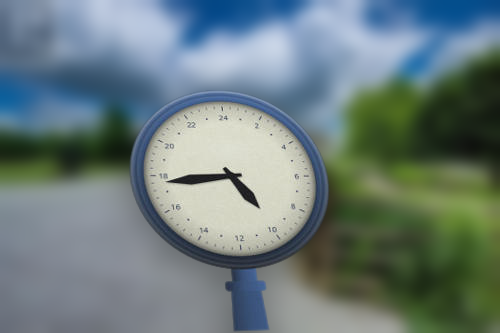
**9:44**
